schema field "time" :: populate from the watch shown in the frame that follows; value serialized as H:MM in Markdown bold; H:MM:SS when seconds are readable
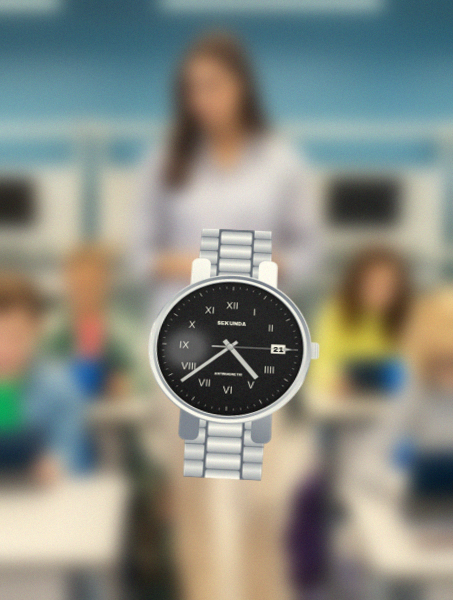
**4:38:15**
